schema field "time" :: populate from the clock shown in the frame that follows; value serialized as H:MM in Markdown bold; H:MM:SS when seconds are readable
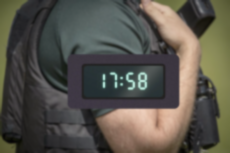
**17:58**
